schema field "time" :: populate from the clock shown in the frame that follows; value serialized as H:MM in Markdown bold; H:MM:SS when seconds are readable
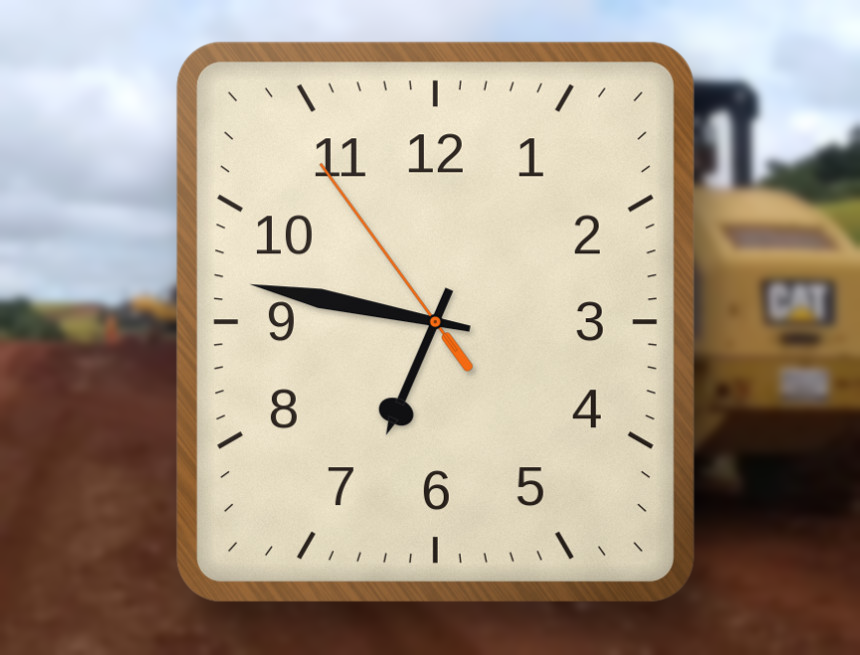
**6:46:54**
